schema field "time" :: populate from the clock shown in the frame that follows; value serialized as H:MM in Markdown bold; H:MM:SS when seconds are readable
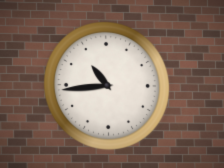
**10:44**
